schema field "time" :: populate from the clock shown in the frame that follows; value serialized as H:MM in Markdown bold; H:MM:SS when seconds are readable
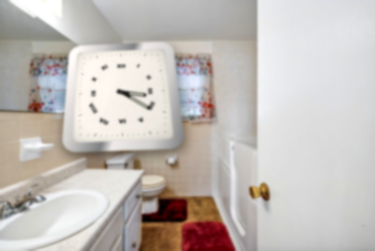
**3:21**
